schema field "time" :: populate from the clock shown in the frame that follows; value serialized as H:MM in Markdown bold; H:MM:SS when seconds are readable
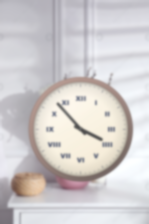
**3:53**
